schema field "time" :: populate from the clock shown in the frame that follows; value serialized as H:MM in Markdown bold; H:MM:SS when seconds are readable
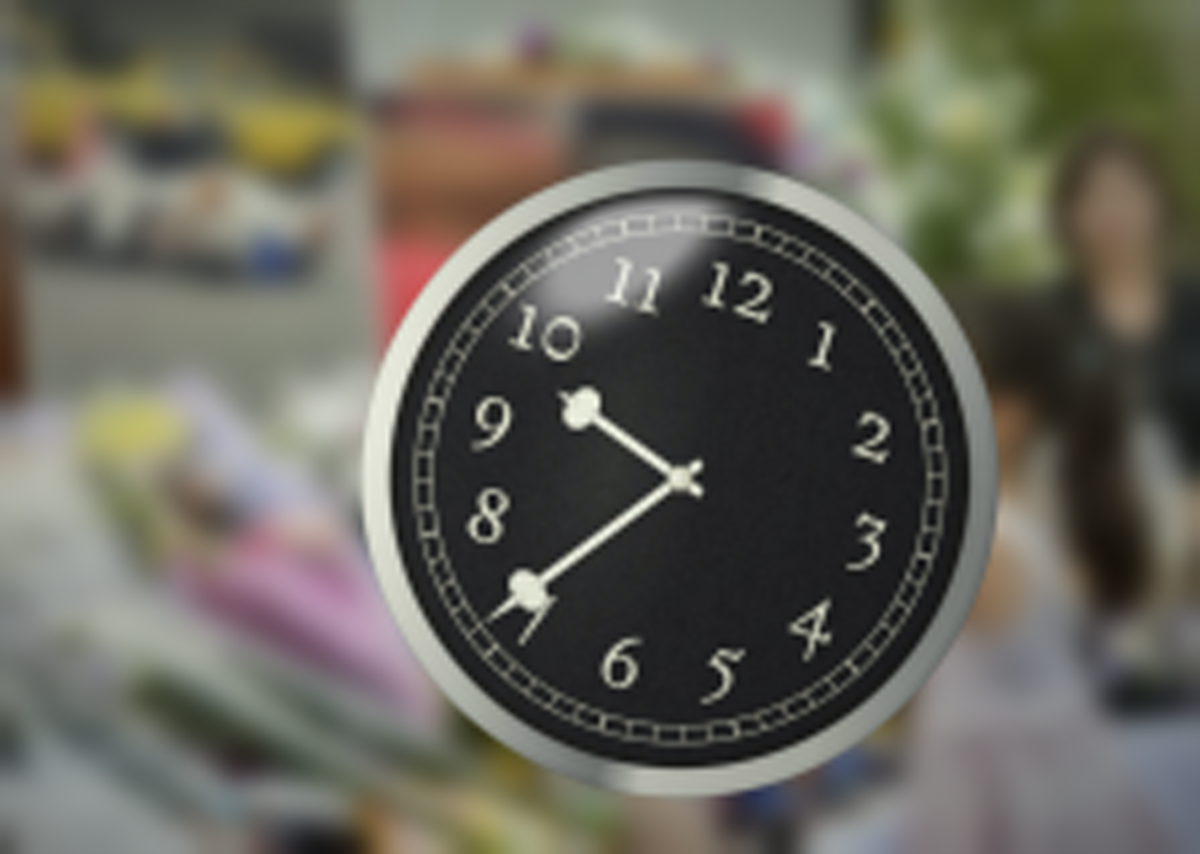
**9:36**
